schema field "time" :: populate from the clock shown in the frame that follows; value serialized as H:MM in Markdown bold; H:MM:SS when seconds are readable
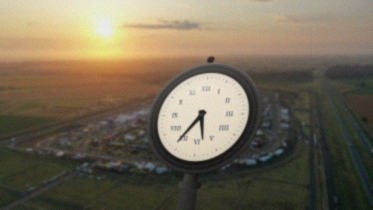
**5:36**
